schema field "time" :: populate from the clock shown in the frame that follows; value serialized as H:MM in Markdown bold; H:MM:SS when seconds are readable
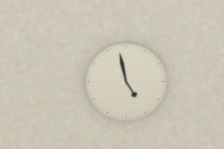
**4:58**
